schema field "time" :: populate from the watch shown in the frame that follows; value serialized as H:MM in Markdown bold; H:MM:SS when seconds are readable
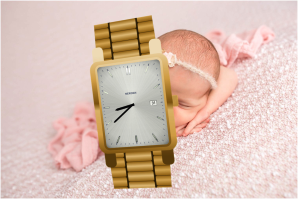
**8:39**
